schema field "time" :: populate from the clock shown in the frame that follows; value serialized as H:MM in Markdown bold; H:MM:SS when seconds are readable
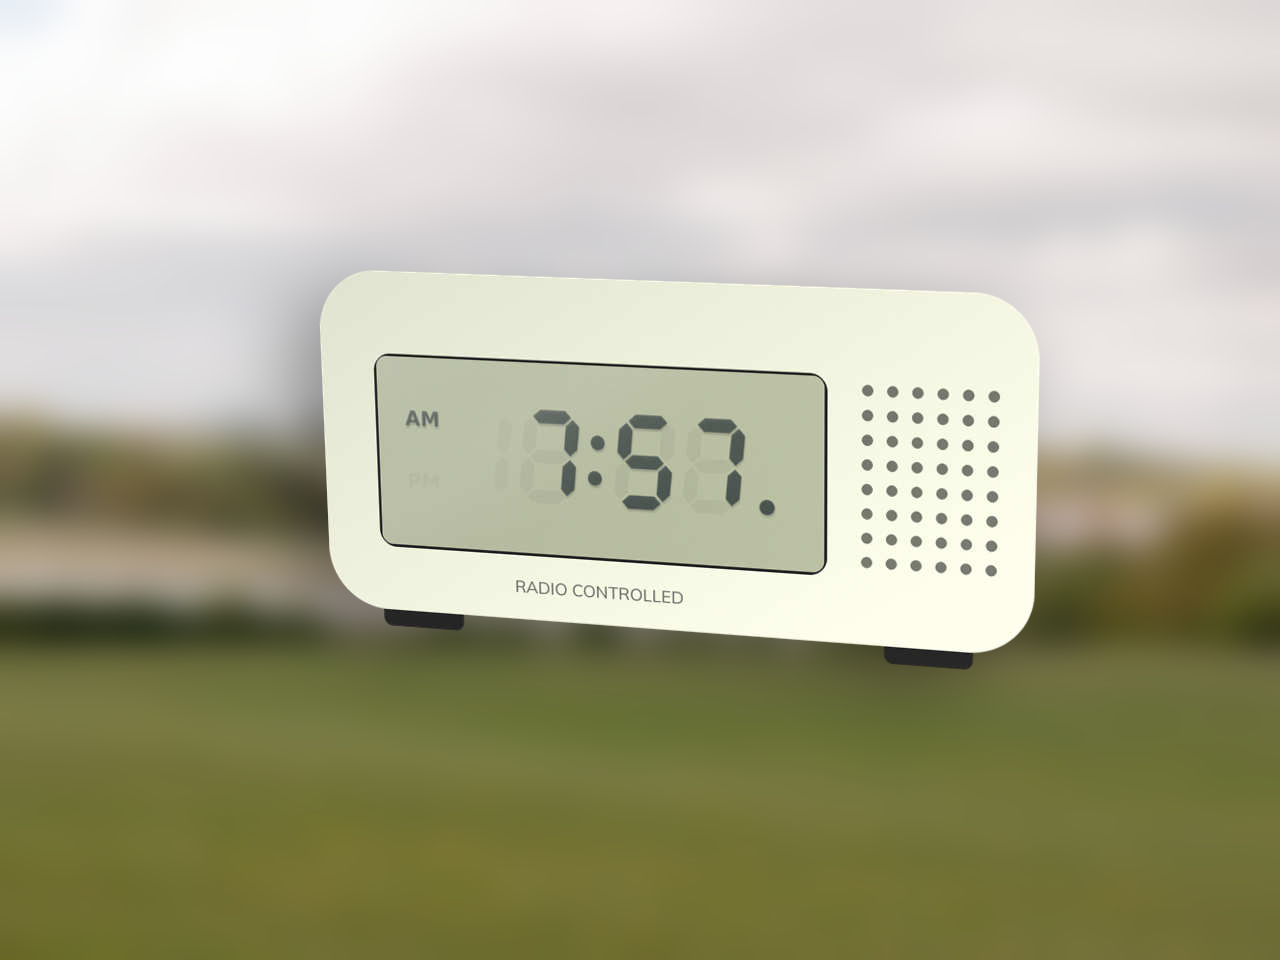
**7:57**
